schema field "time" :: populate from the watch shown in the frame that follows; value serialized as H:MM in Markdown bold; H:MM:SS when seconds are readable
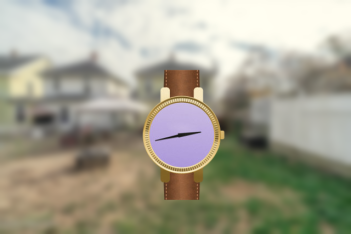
**2:43**
